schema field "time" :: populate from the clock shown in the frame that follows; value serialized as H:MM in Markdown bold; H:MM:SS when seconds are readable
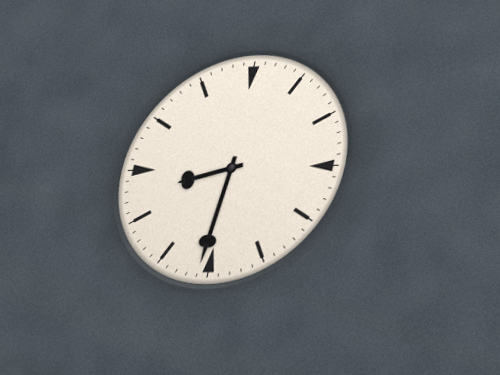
**8:31**
